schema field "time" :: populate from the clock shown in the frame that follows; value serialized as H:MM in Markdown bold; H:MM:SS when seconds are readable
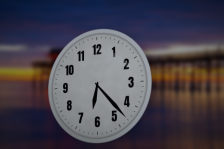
**6:23**
